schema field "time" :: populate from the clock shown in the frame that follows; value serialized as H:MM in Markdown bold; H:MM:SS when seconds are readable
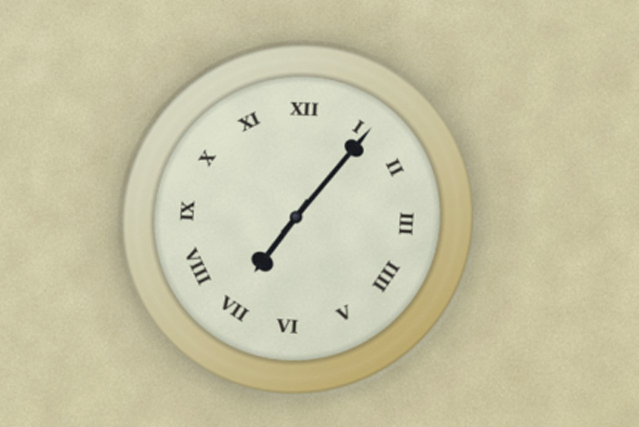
**7:06**
